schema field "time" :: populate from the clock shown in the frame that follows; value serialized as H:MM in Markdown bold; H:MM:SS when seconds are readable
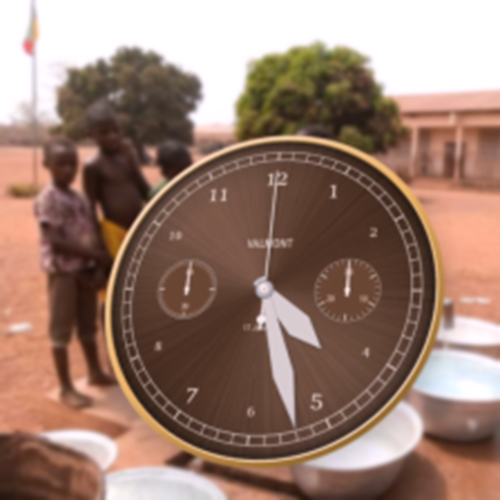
**4:27**
